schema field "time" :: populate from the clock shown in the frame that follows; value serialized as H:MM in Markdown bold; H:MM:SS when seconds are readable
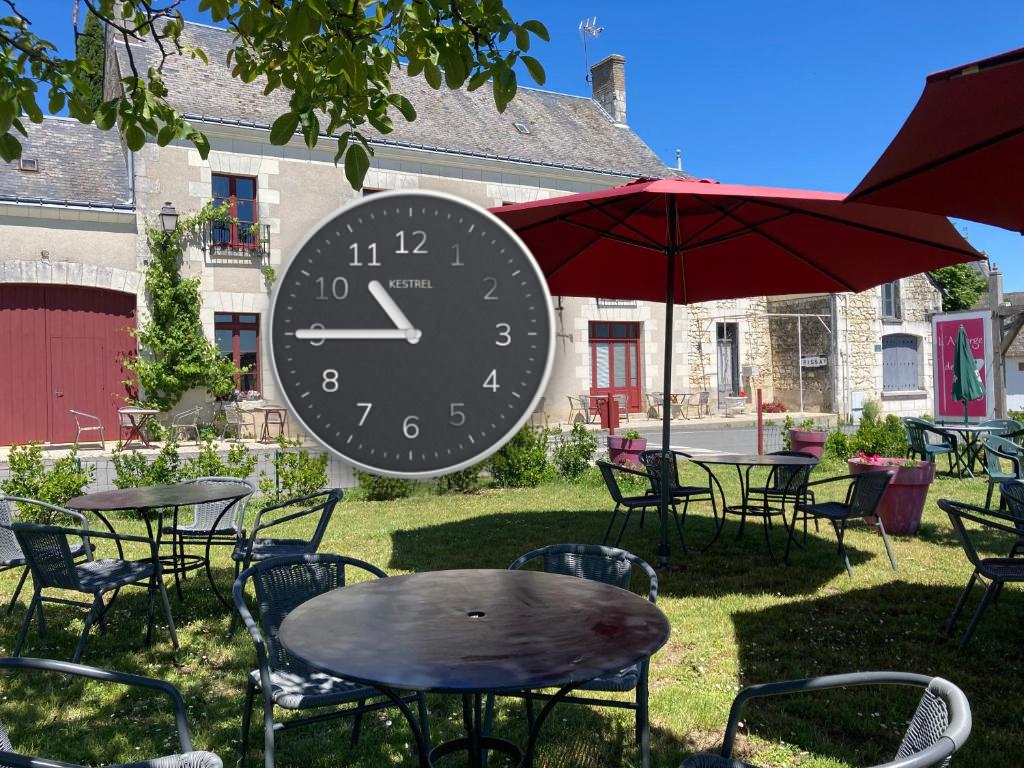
**10:45**
